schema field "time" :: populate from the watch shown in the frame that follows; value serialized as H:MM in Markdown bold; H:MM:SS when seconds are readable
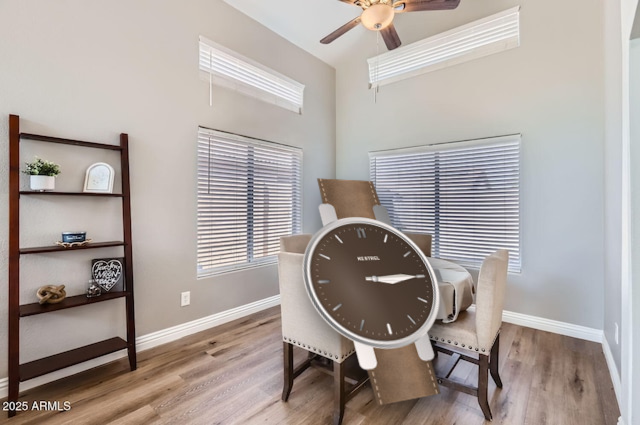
**3:15**
